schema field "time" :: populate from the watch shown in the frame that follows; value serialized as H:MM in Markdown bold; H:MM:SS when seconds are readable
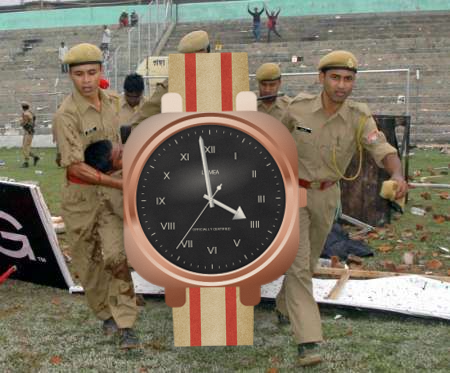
**3:58:36**
